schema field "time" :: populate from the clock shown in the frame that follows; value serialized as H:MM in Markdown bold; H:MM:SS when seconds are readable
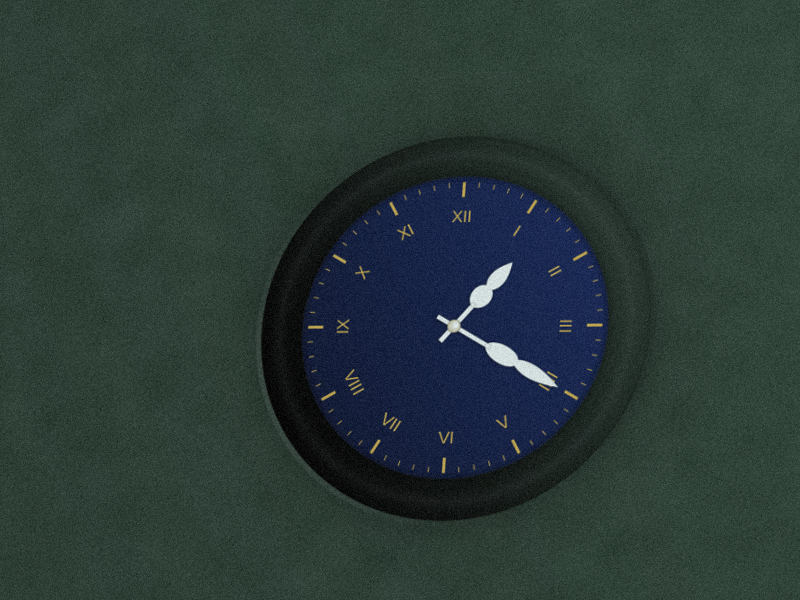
**1:20**
